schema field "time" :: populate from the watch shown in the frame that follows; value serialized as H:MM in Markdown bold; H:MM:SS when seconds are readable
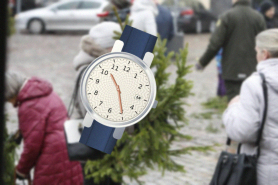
**10:25**
